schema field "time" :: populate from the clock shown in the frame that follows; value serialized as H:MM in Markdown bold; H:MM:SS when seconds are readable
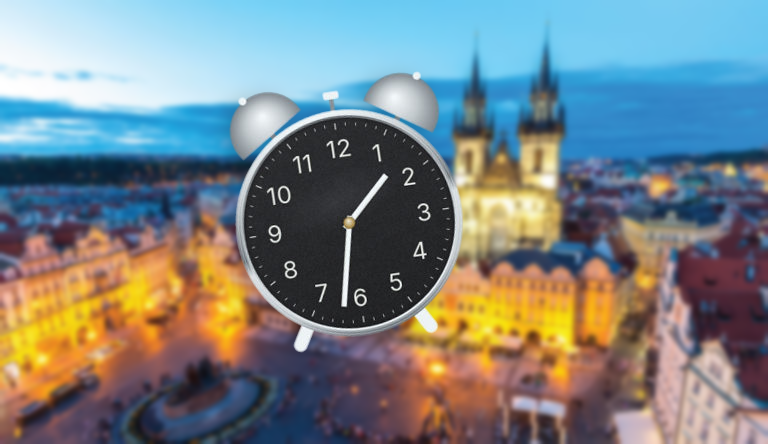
**1:32**
